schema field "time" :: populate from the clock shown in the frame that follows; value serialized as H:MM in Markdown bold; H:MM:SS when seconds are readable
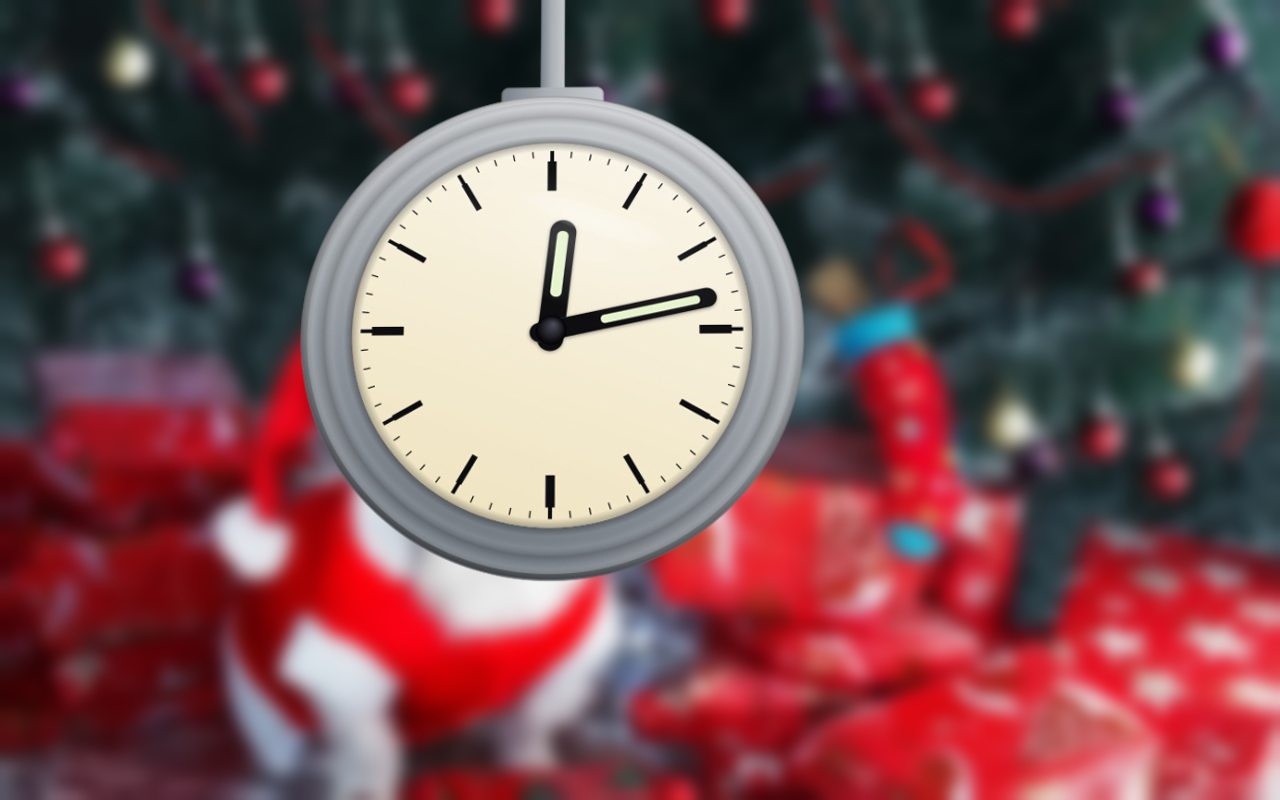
**12:13**
